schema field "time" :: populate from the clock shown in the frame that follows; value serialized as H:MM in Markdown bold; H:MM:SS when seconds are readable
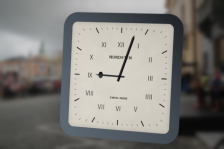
**9:03**
